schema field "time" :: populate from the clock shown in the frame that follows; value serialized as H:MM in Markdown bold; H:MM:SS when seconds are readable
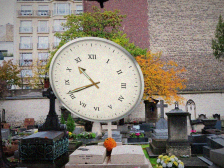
**10:41**
